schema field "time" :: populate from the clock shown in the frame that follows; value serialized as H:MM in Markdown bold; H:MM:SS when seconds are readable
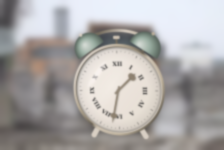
**1:32**
